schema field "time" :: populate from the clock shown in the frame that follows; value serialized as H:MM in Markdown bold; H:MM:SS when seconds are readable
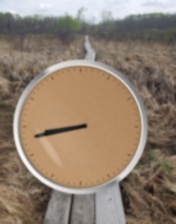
**8:43**
